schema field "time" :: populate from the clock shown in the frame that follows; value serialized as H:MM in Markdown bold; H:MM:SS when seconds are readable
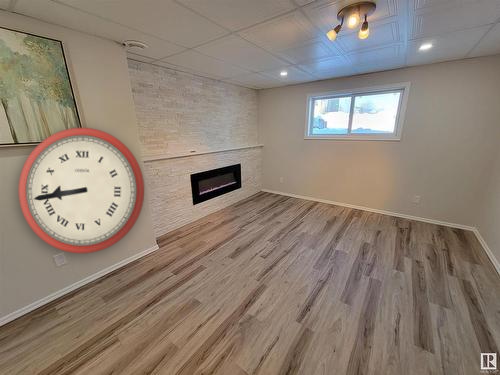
**8:43**
